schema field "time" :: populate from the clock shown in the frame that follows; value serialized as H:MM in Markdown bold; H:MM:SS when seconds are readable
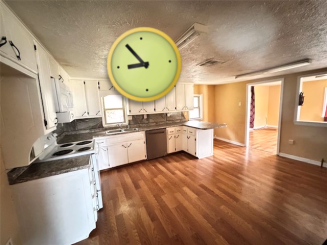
**8:54**
